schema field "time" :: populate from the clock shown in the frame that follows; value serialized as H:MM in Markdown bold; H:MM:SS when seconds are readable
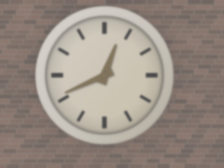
**12:41**
